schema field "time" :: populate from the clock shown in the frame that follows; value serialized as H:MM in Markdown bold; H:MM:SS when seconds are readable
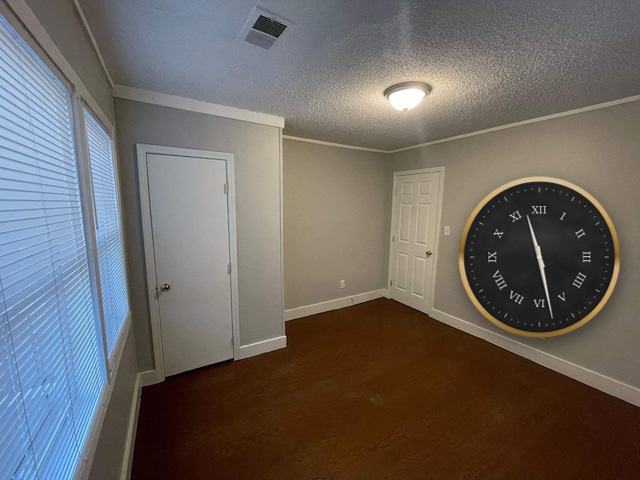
**11:28**
